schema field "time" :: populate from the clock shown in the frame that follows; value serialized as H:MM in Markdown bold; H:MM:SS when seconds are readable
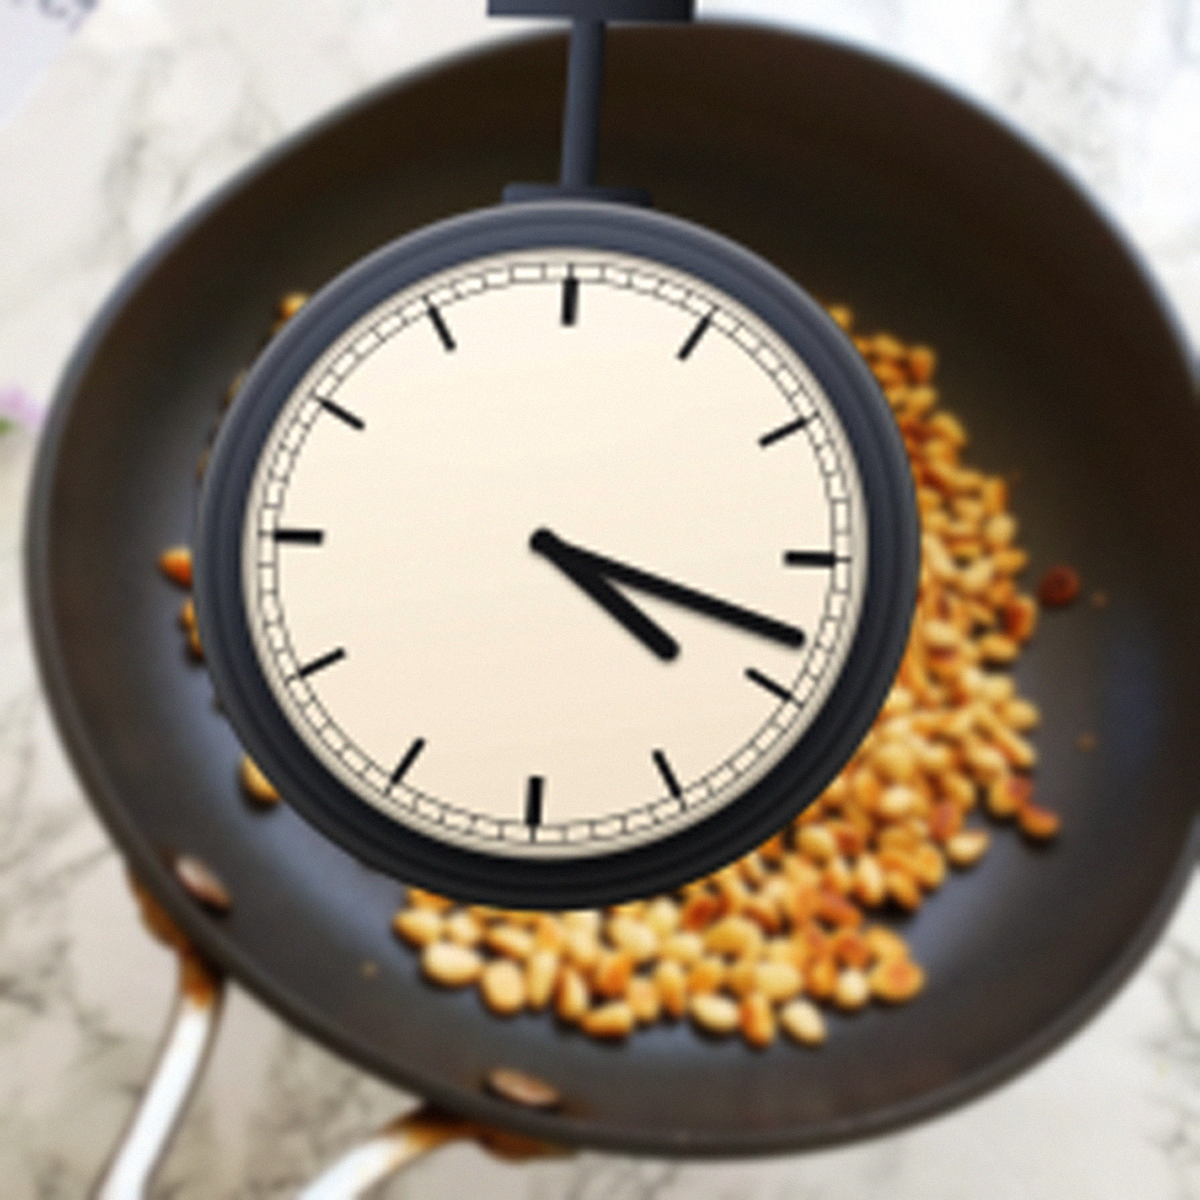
**4:18**
